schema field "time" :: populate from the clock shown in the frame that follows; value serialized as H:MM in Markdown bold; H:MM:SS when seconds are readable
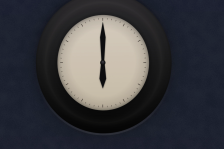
**6:00**
